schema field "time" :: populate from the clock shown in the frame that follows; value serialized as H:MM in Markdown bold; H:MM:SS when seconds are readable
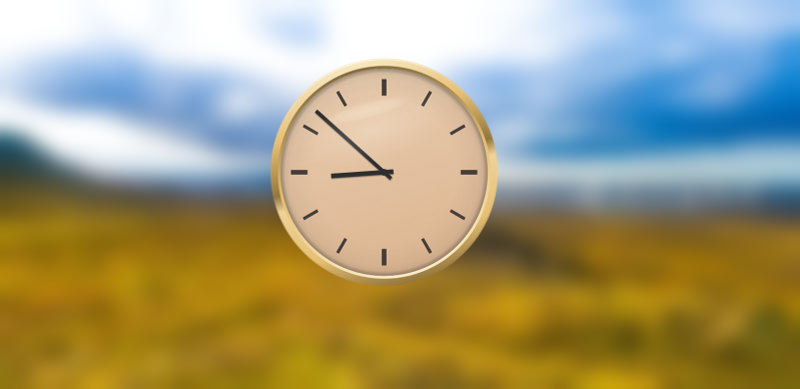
**8:52**
